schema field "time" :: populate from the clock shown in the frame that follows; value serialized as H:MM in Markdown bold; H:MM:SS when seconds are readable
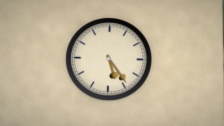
**5:24**
